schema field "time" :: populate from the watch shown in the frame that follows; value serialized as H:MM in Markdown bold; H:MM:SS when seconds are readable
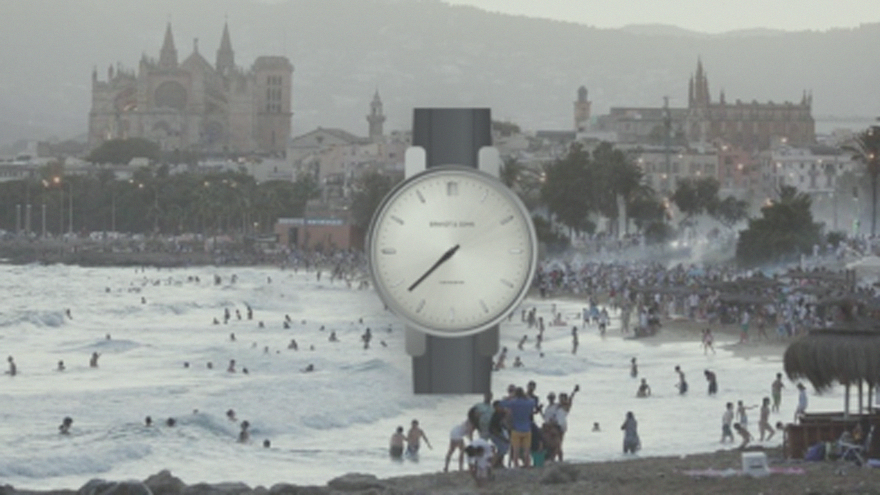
**7:38**
